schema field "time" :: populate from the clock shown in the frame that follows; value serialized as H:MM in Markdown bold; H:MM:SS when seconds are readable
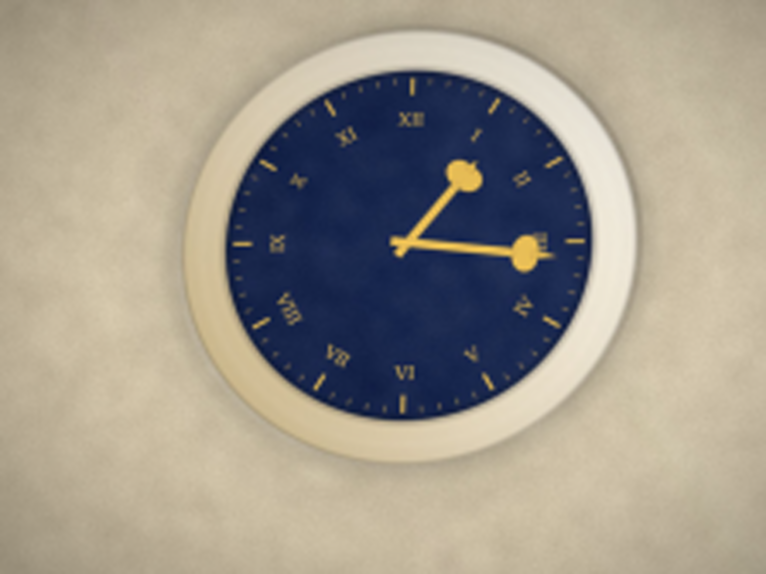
**1:16**
